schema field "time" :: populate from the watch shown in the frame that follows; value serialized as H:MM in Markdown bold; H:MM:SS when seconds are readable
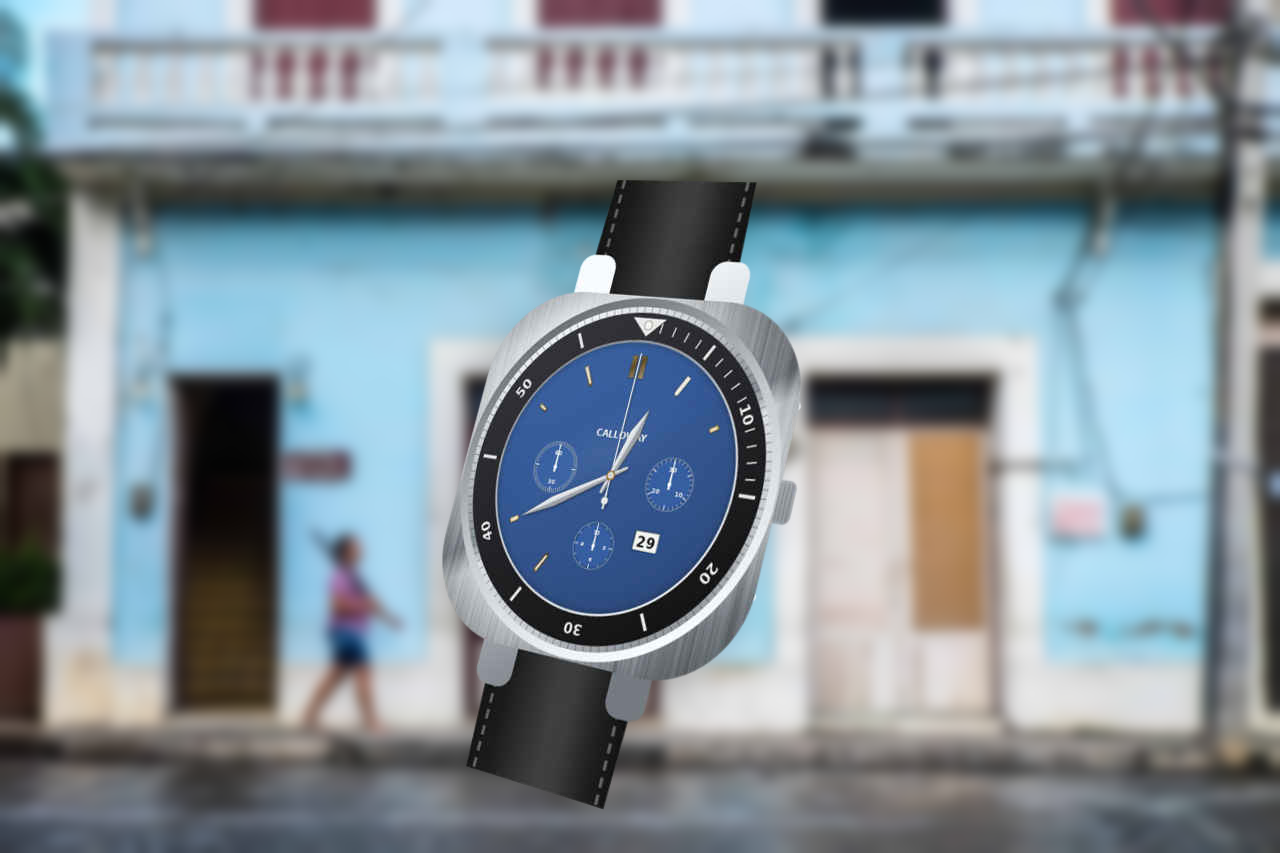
**12:40**
